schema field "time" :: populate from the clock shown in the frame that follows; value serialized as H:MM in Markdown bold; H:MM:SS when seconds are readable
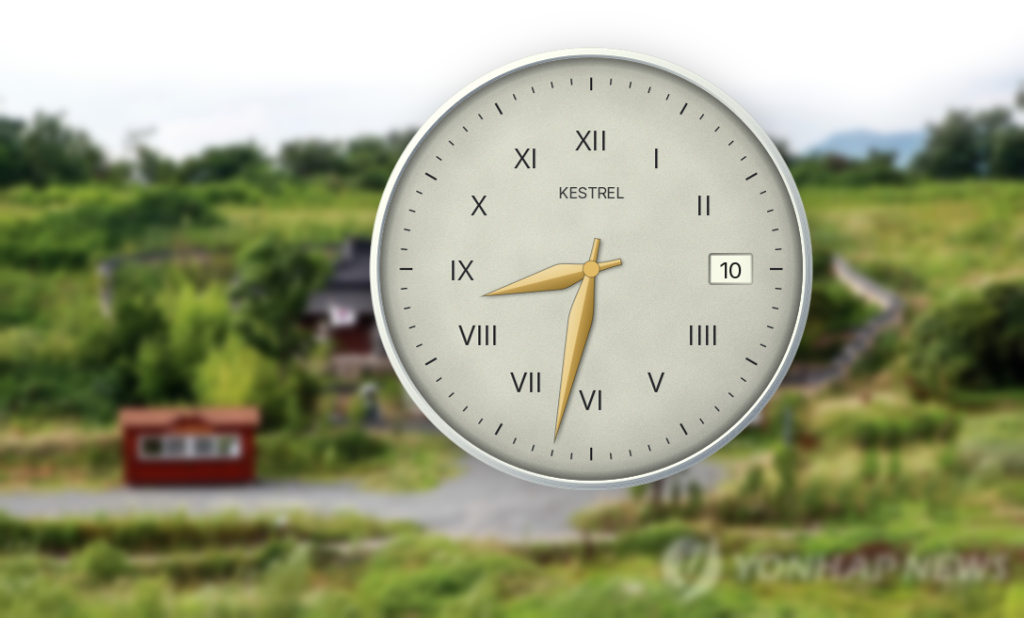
**8:32**
